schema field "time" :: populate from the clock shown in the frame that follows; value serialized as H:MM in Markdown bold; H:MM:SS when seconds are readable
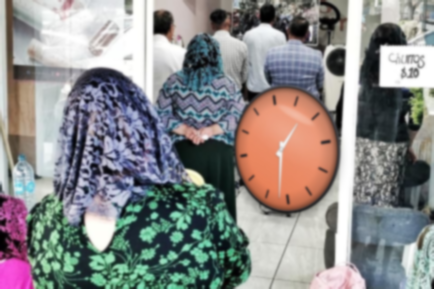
**1:32**
